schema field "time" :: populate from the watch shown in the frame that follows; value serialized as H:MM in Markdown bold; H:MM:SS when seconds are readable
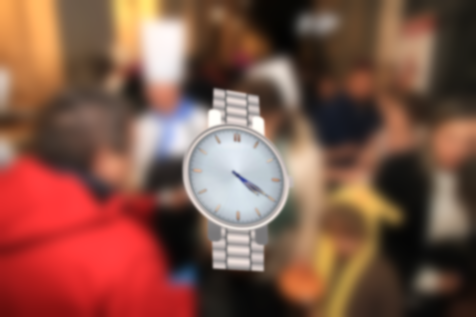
**4:20**
